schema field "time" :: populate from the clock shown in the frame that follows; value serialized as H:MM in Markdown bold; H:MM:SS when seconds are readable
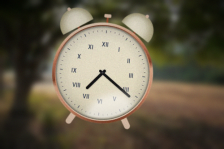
**7:21**
